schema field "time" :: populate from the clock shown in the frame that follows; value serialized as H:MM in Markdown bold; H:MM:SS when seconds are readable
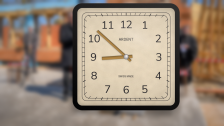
**8:52**
